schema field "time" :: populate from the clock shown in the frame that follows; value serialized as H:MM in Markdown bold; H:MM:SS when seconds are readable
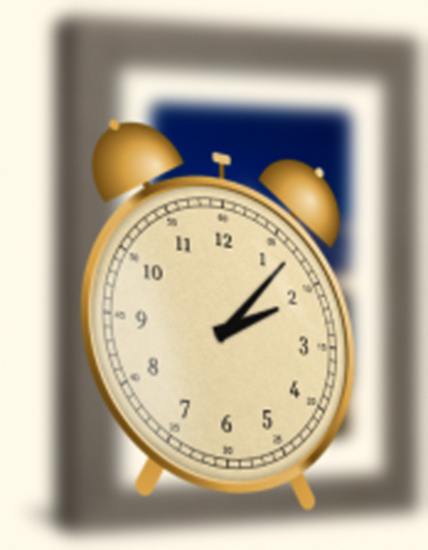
**2:07**
